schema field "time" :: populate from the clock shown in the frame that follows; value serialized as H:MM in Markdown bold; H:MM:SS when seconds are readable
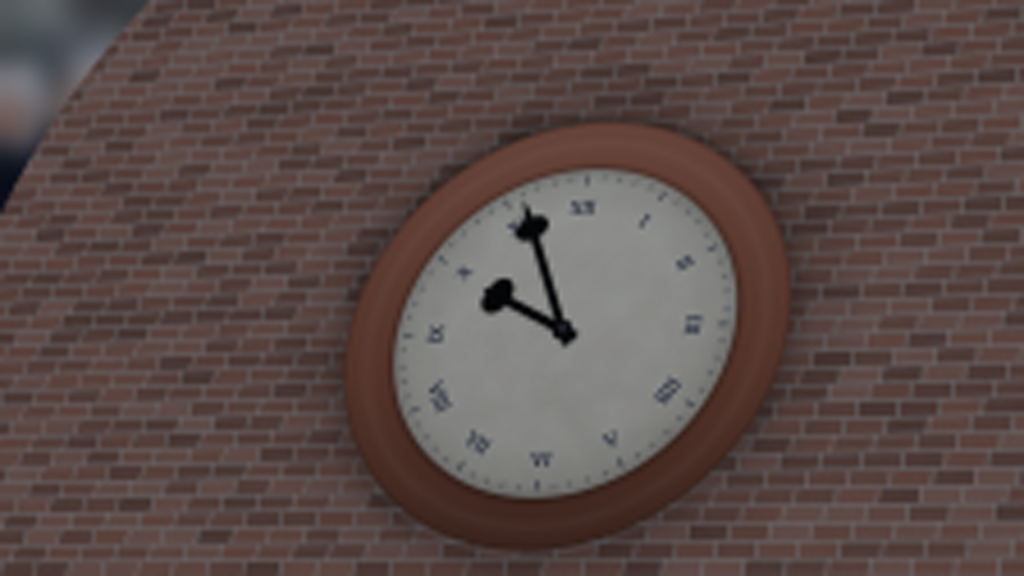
**9:56**
